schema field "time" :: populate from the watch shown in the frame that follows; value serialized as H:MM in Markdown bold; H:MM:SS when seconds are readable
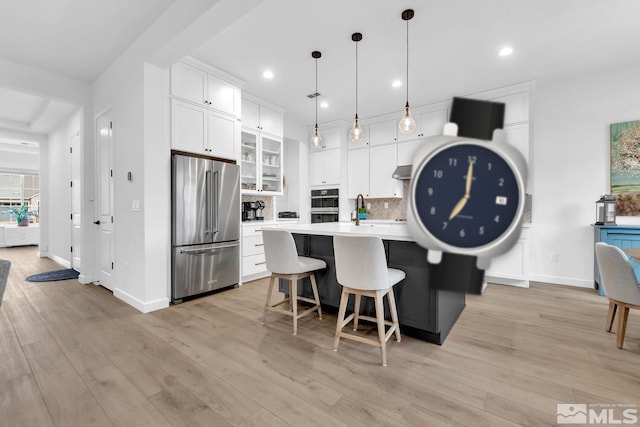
**7:00**
